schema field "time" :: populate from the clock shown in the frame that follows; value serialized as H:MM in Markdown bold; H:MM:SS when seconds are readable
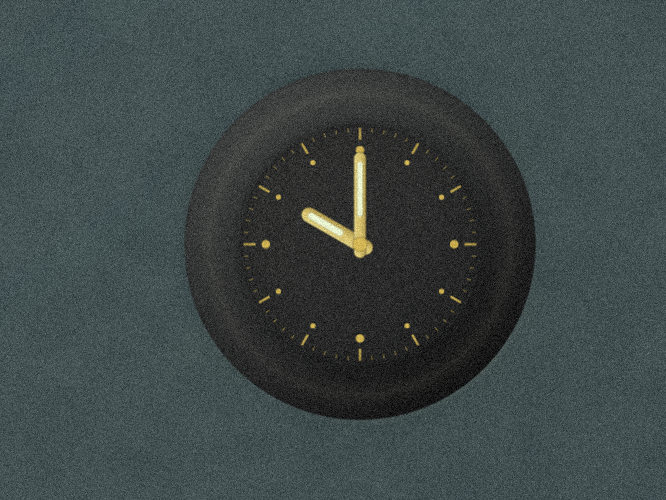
**10:00**
